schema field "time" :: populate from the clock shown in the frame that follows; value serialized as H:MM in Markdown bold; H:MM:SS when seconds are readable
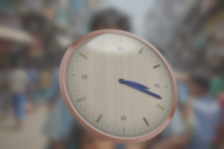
**3:18**
